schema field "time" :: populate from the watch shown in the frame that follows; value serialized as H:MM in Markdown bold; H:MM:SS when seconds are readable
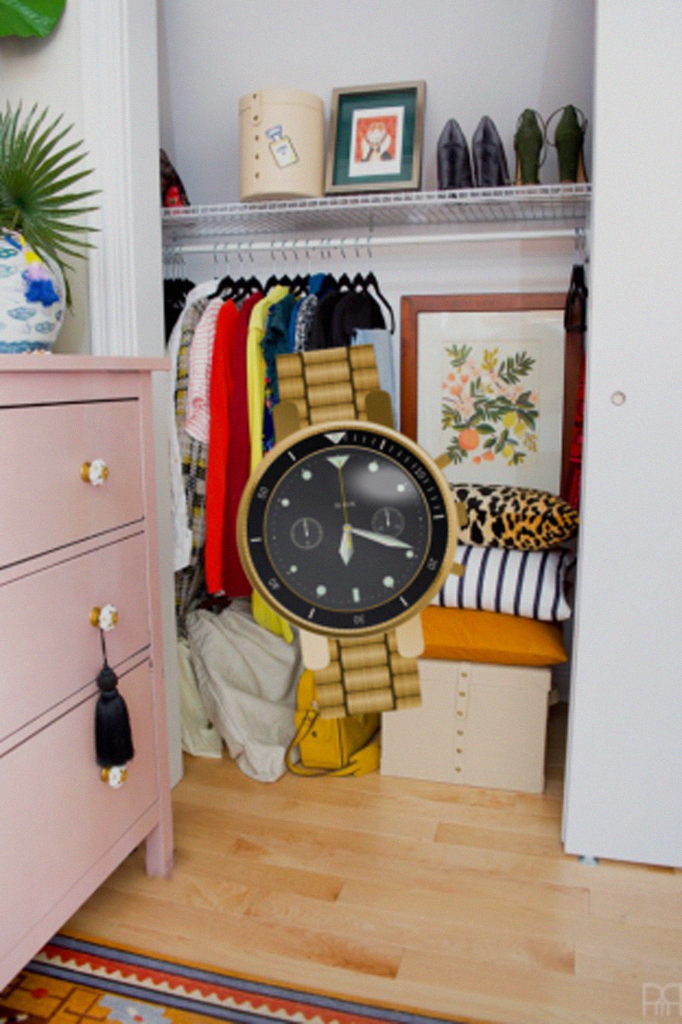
**6:19**
